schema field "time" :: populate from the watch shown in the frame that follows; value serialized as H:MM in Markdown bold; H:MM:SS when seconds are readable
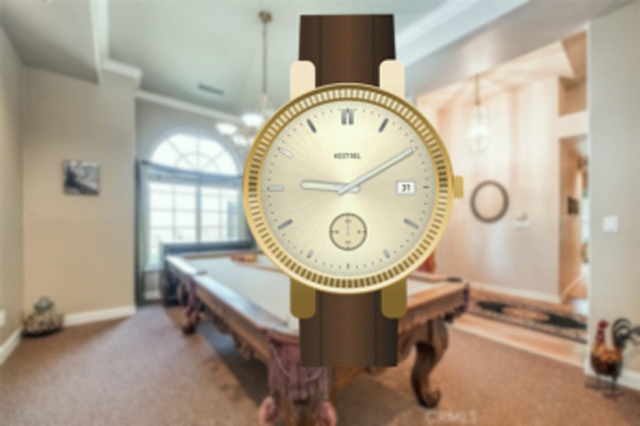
**9:10**
